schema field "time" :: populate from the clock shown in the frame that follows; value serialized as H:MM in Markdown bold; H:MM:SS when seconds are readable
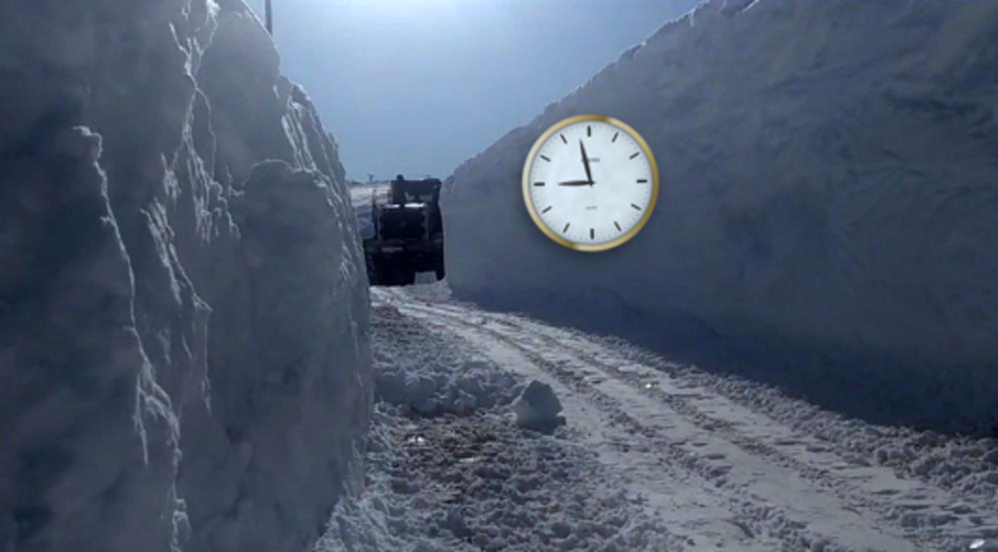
**8:58**
